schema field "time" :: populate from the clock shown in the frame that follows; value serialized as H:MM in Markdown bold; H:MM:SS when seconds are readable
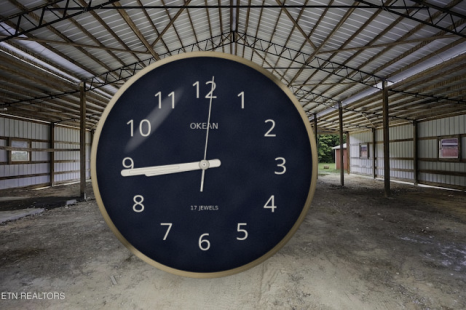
**8:44:01**
